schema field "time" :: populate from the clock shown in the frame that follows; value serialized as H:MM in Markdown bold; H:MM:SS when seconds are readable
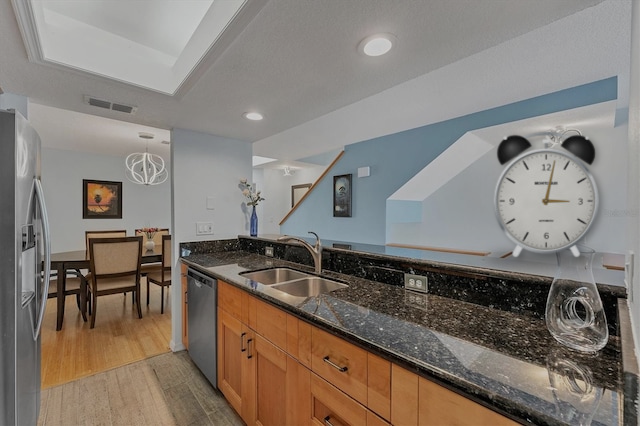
**3:02**
